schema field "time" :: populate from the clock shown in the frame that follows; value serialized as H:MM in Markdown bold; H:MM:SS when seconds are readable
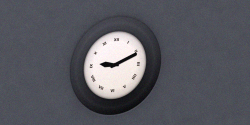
**9:11**
